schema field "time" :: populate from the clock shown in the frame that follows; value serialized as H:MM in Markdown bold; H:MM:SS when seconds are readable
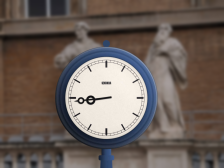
**8:44**
